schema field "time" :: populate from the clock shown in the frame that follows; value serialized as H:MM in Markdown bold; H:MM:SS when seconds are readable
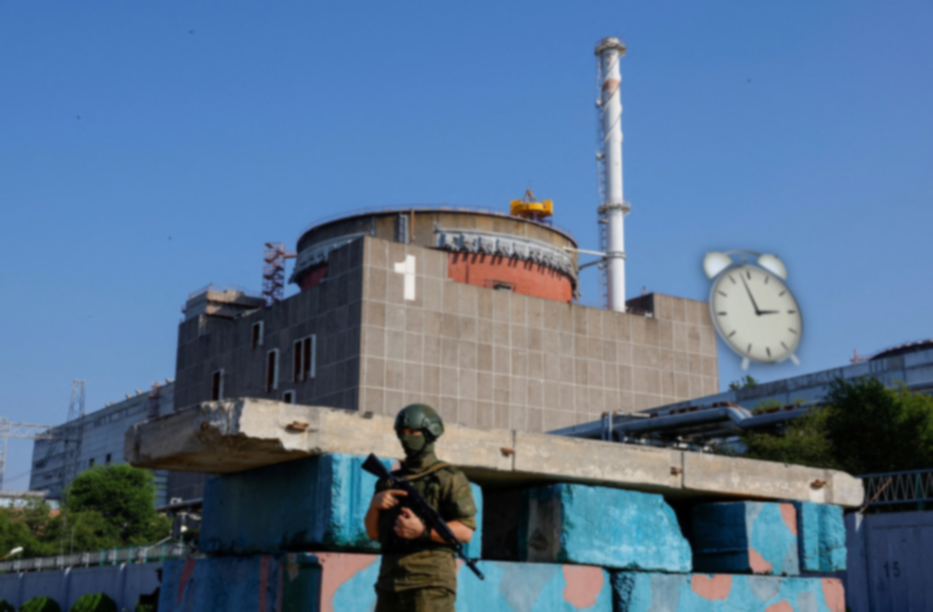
**2:58**
